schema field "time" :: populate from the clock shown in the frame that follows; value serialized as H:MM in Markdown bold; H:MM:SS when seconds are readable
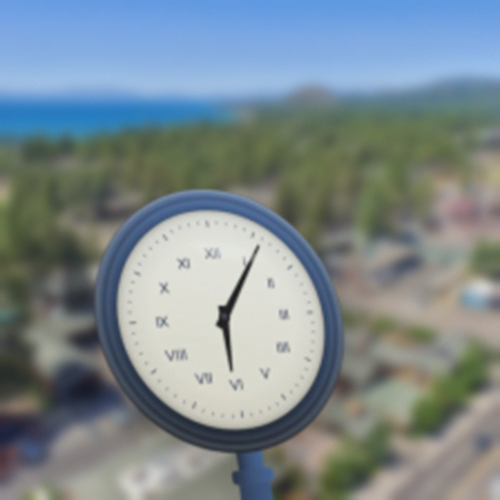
**6:06**
